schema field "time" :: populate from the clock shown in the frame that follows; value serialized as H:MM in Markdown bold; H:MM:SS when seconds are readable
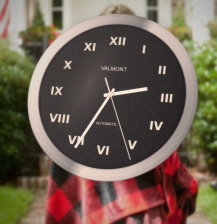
**2:34:26**
